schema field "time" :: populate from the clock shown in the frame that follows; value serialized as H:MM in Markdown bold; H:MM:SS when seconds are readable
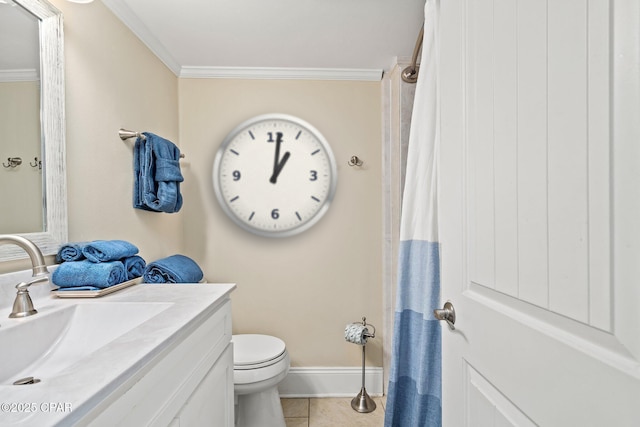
**1:01**
